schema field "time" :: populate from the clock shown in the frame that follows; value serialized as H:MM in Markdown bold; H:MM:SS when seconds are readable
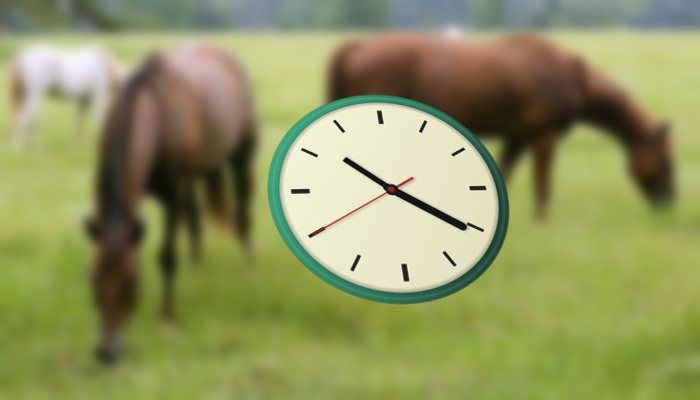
**10:20:40**
